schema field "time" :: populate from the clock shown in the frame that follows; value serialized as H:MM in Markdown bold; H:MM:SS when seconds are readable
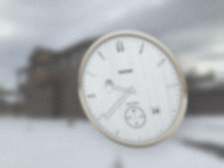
**9:39**
